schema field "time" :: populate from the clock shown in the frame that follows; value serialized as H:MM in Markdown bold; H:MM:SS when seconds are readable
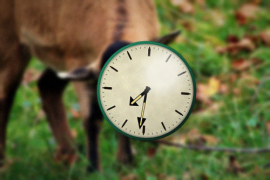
**7:31**
